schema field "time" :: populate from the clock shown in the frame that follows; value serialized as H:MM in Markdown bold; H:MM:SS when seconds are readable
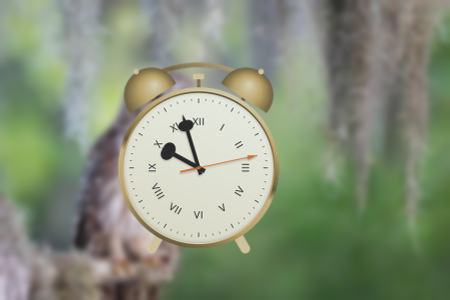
**9:57:13**
